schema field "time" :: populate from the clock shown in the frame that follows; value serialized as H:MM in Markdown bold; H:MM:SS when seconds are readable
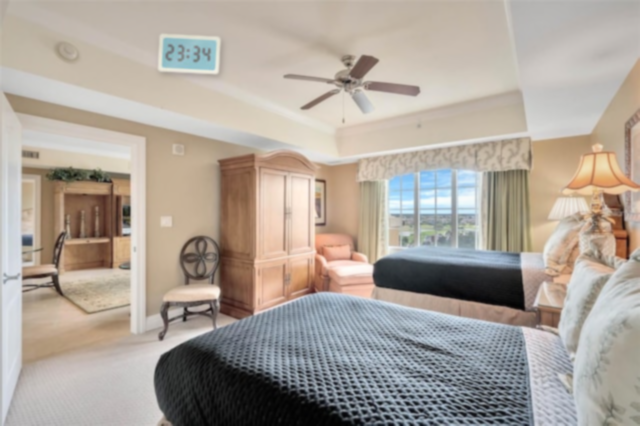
**23:34**
